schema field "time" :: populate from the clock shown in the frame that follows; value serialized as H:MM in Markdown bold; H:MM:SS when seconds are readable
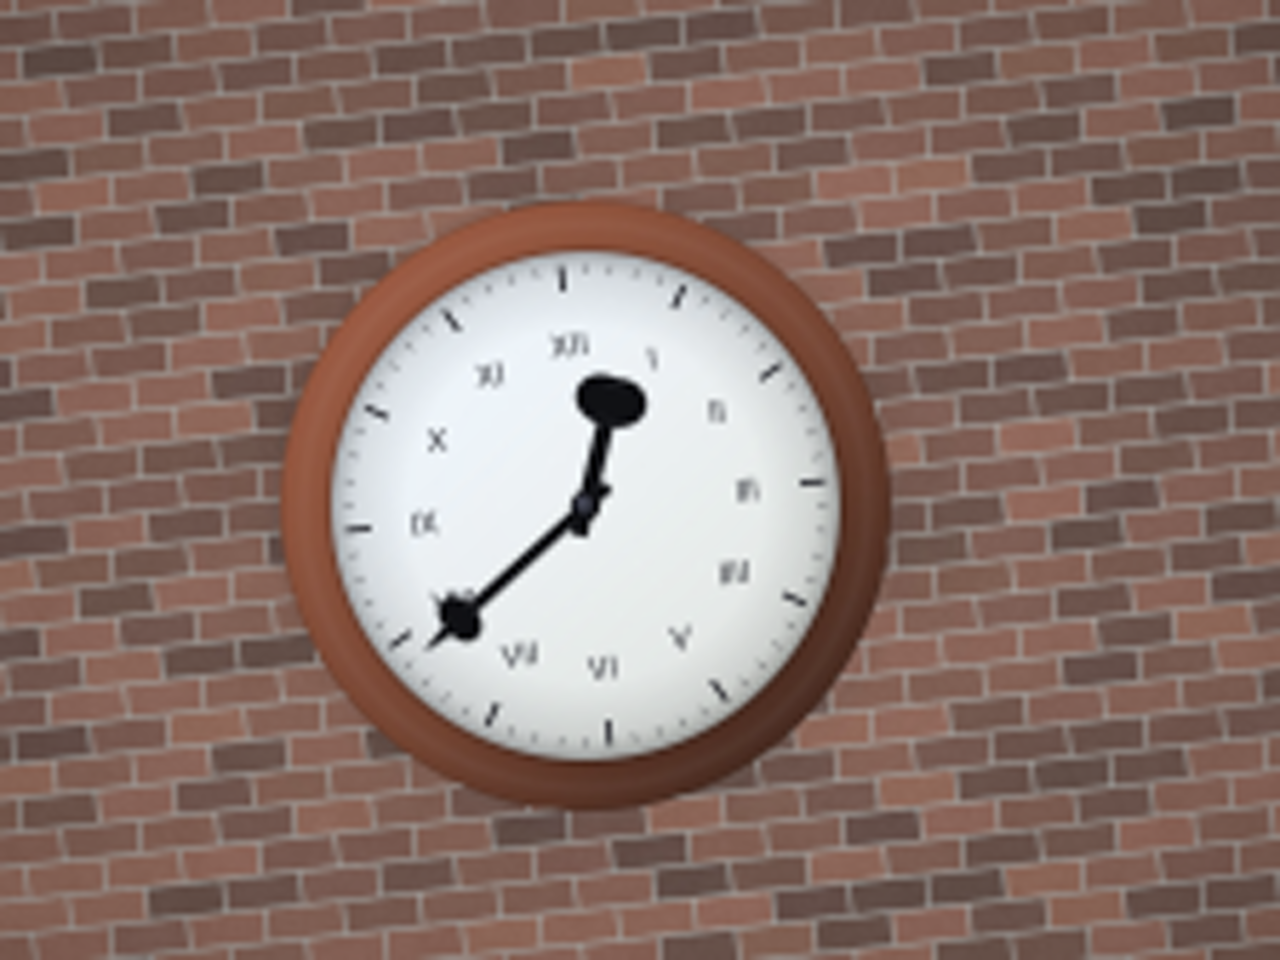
**12:39**
